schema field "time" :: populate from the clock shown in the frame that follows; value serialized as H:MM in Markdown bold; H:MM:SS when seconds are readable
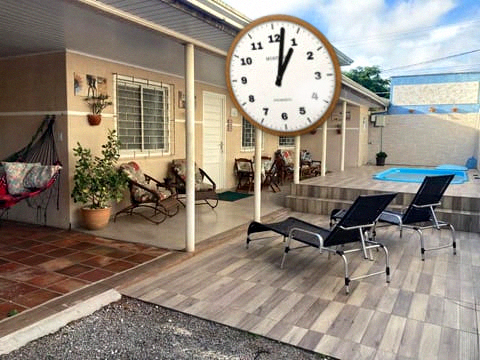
**1:02**
